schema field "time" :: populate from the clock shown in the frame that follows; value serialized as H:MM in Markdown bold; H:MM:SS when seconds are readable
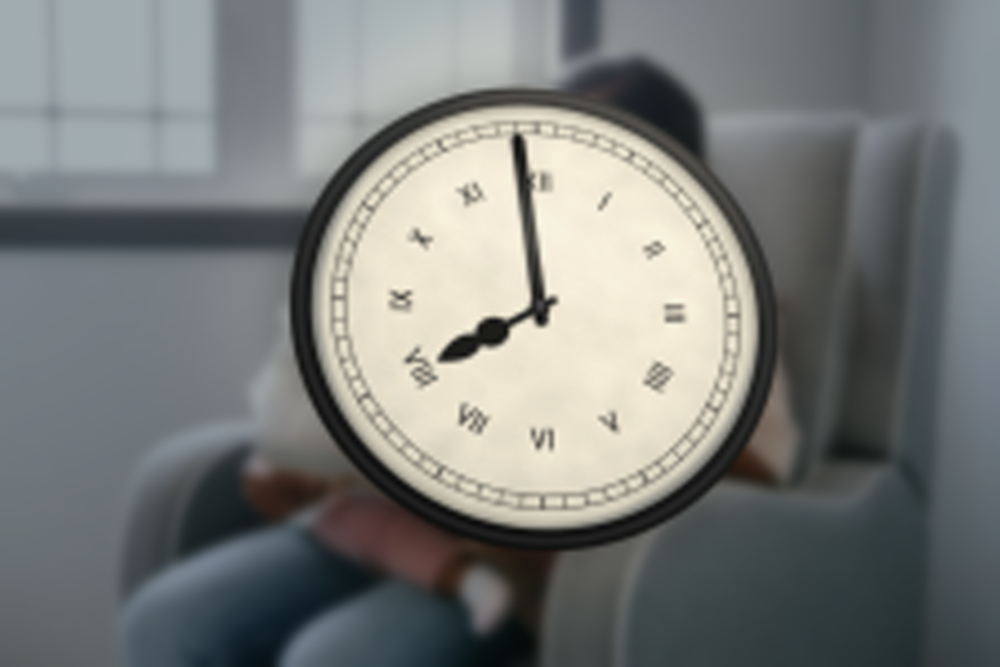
**7:59**
